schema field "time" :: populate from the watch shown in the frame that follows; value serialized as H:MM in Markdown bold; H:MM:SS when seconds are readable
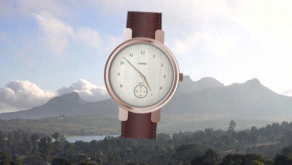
**4:52**
